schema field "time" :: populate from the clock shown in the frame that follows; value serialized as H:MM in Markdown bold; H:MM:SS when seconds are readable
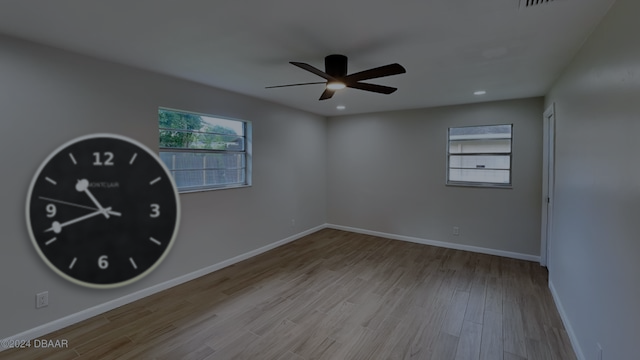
**10:41:47**
